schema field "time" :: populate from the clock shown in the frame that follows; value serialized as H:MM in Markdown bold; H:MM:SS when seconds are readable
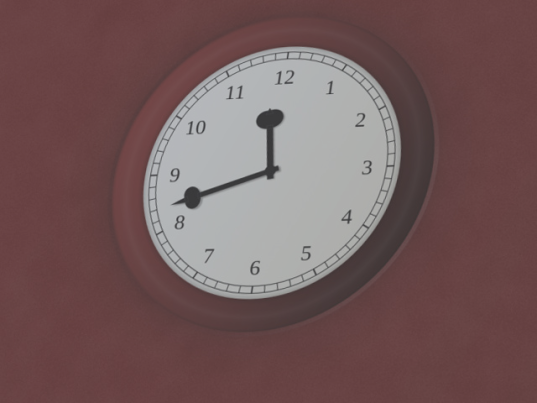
**11:42**
